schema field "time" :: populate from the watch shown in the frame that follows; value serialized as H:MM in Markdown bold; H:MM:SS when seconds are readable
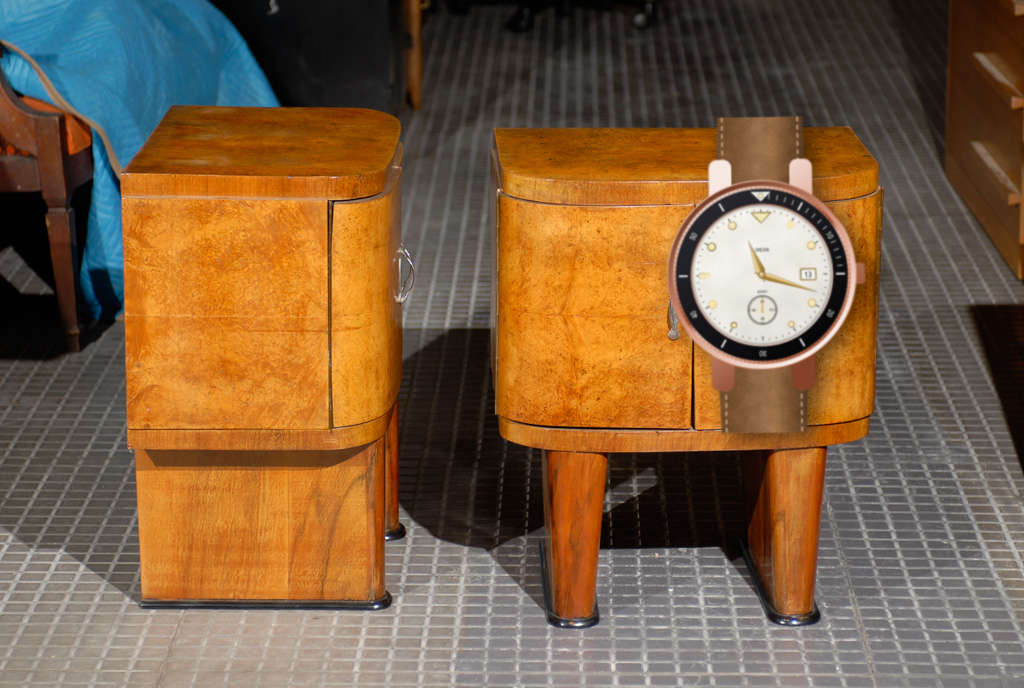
**11:18**
